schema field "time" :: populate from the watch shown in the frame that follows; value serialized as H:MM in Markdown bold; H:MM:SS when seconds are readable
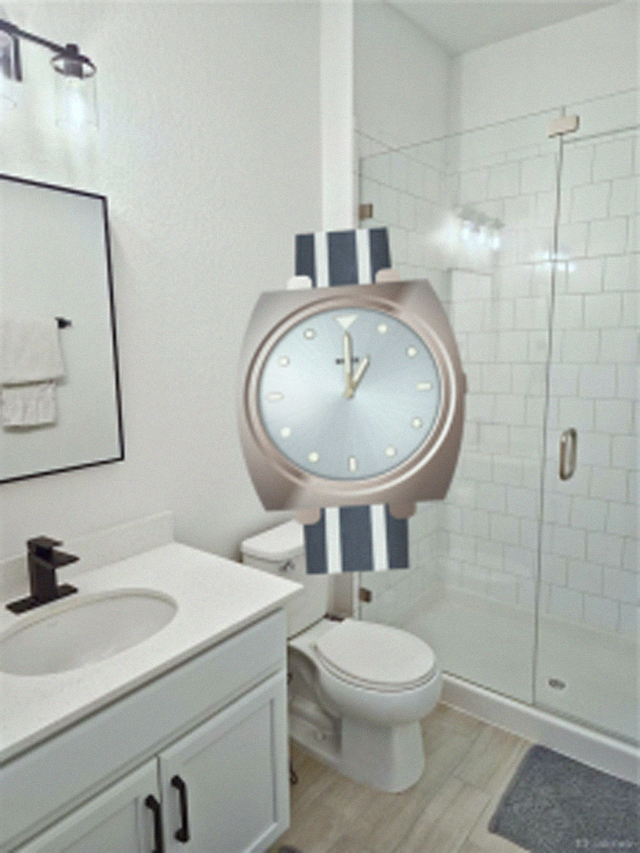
**1:00**
